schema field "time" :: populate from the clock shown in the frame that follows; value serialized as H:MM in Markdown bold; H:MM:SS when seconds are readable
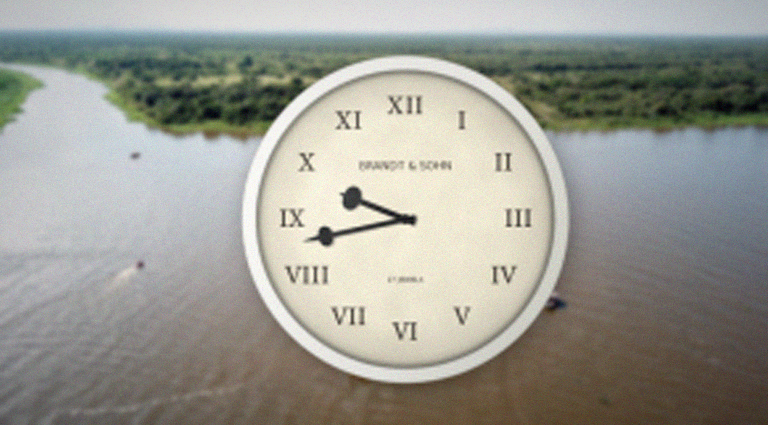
**9:43**
